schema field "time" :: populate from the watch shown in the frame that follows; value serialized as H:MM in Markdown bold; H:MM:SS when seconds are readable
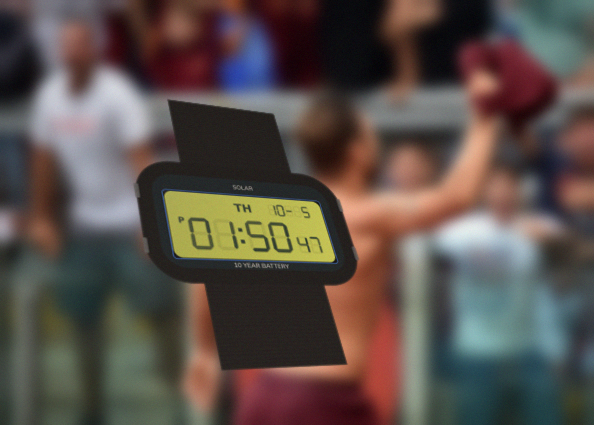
**1:50:47**
